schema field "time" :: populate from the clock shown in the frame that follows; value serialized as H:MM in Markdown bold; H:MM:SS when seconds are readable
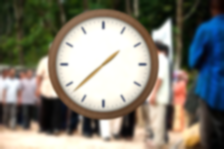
**1:38**
